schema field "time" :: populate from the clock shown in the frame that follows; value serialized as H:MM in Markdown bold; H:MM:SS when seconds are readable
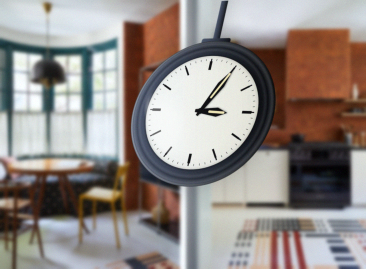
**3:05**
